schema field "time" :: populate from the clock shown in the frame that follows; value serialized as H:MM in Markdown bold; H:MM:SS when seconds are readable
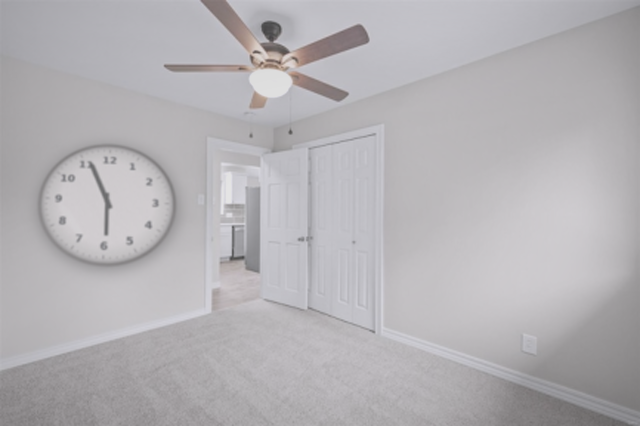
**5:56**
